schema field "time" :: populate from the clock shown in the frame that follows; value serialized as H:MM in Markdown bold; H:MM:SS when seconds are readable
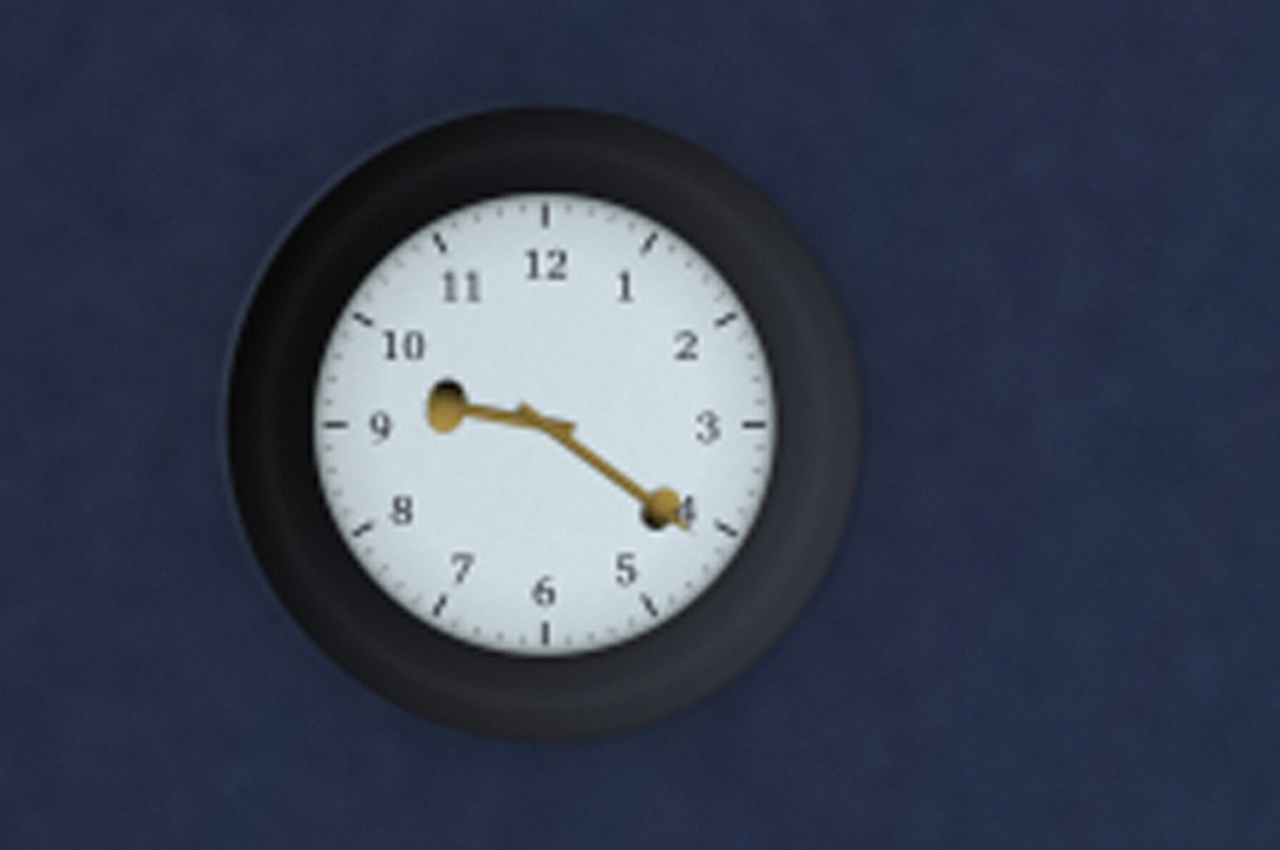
**9:21**
